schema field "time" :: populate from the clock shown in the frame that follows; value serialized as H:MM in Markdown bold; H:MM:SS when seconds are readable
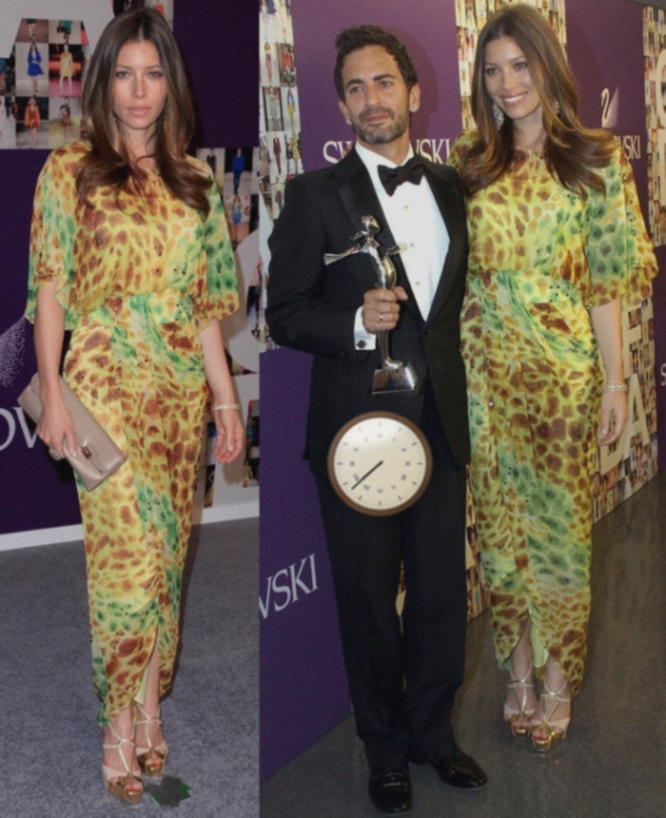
**7:38**
